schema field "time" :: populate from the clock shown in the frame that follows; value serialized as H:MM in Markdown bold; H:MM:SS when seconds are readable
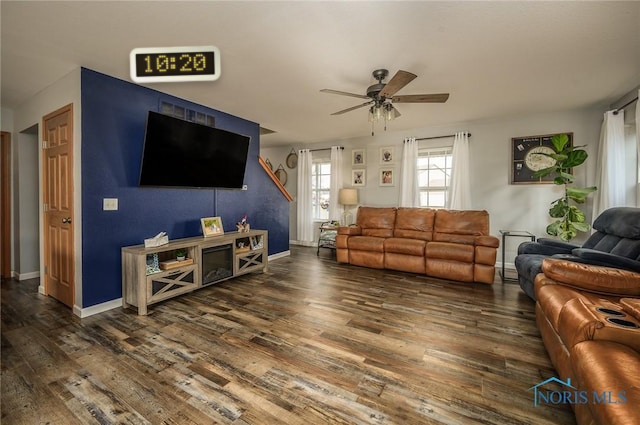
**10:20**
